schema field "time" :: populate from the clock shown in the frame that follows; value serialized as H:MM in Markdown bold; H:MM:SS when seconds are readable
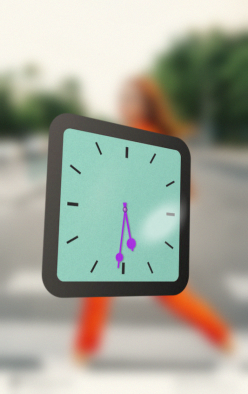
**5:31**
